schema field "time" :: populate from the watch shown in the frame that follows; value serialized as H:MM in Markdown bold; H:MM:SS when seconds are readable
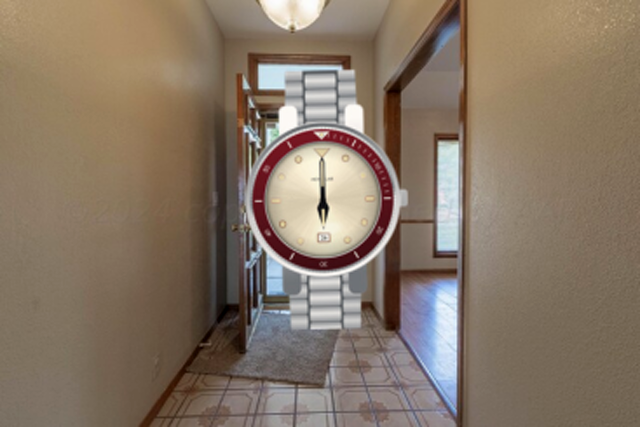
**6:00**
